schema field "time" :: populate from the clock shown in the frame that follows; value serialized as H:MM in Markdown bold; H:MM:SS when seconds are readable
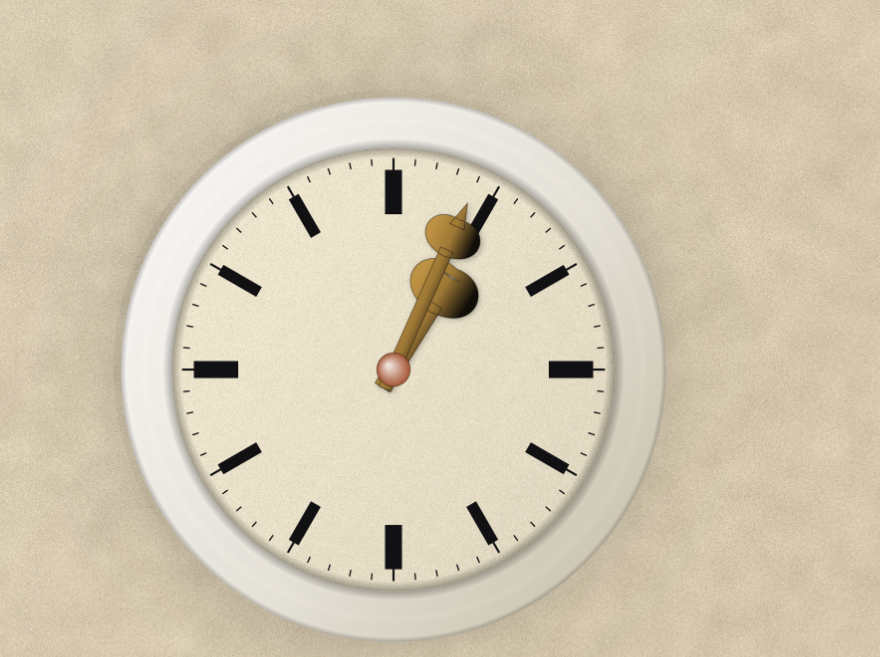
**1:04**
